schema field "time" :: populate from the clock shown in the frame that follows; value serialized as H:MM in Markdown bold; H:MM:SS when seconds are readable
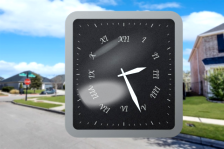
**2:26**
